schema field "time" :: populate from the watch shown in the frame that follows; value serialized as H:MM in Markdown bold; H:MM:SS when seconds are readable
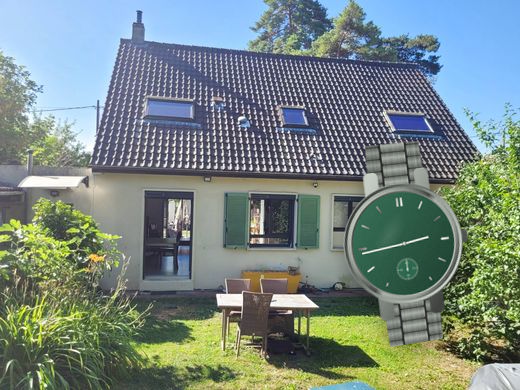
**2:44**
